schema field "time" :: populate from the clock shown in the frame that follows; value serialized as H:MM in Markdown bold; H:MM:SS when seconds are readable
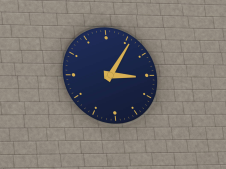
**3:06**
